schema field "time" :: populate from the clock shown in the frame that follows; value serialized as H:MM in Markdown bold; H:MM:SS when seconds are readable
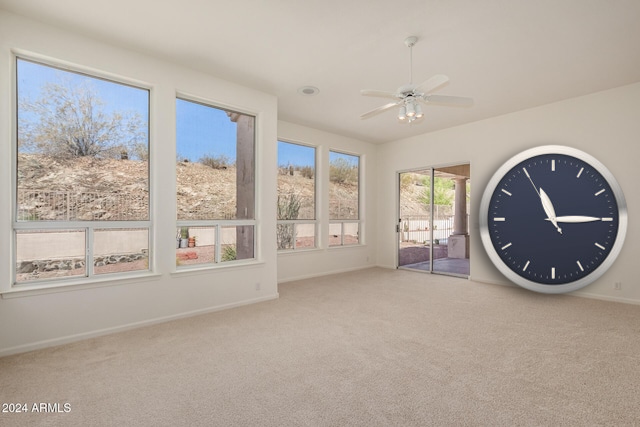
**11:14:55**
